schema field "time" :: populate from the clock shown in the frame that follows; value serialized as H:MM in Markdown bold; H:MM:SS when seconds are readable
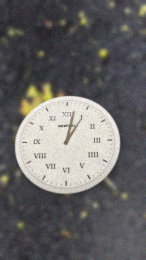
**1:02**
